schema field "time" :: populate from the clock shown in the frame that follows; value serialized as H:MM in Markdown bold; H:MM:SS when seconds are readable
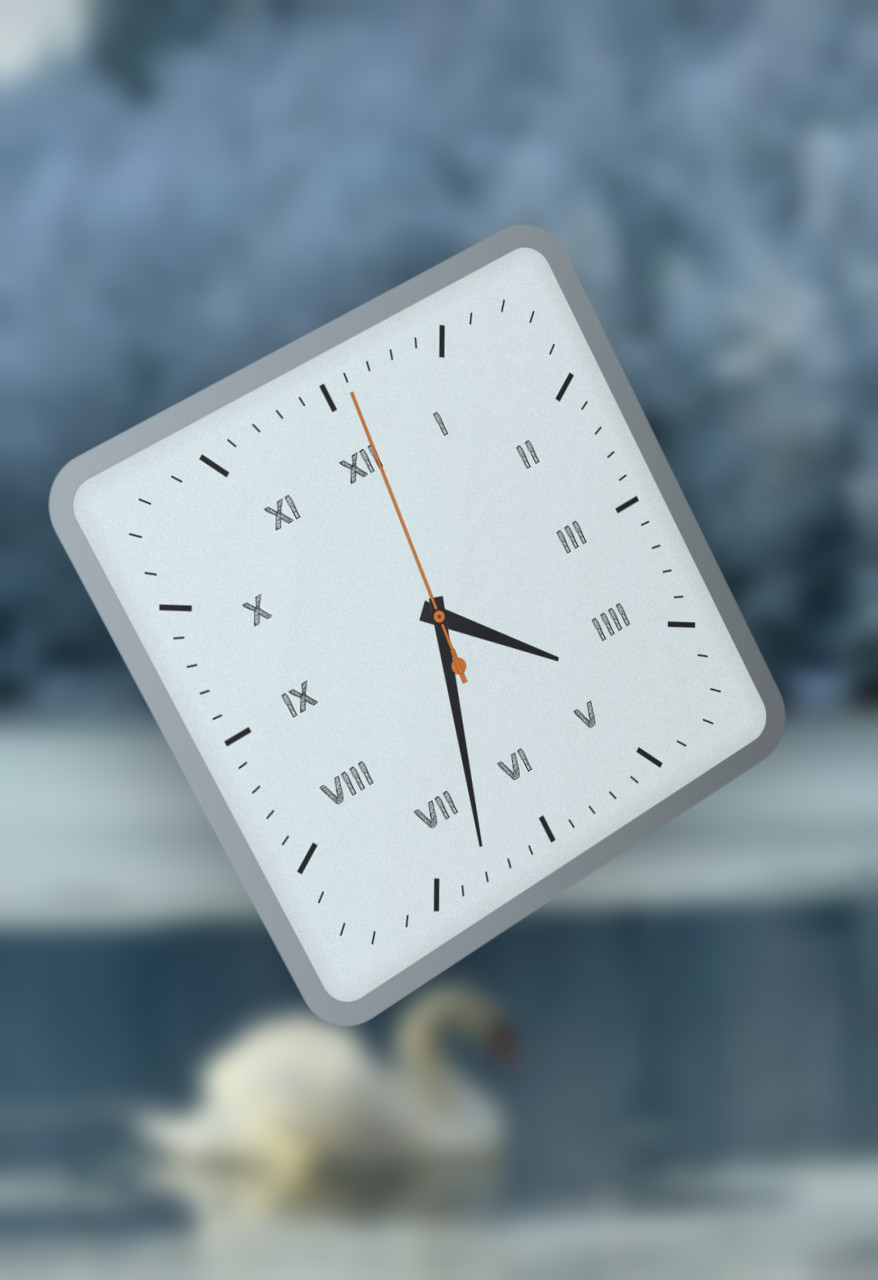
**4:33:01**
